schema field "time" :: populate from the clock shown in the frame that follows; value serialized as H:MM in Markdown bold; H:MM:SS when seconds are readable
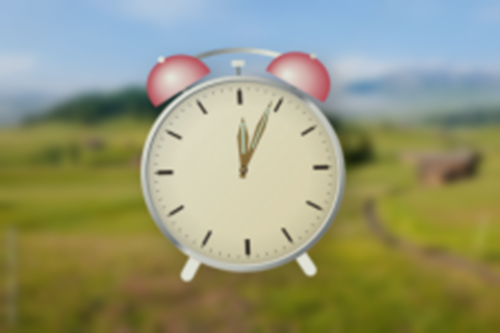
**12:04**
